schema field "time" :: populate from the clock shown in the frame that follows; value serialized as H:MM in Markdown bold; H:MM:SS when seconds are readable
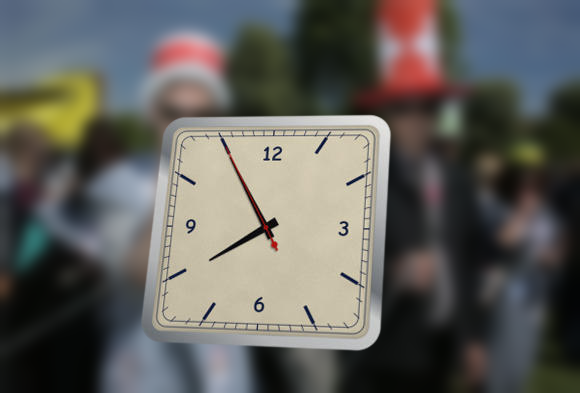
**7:54:55**
